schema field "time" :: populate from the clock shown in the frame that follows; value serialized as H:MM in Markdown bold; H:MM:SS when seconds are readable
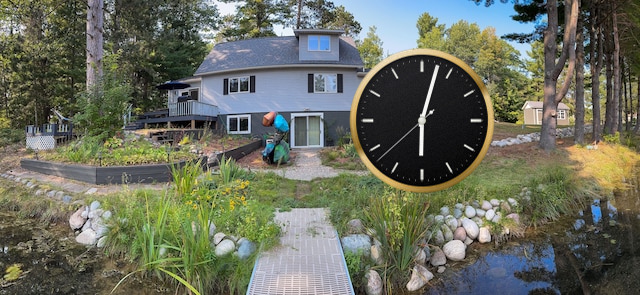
**6:02:38**
